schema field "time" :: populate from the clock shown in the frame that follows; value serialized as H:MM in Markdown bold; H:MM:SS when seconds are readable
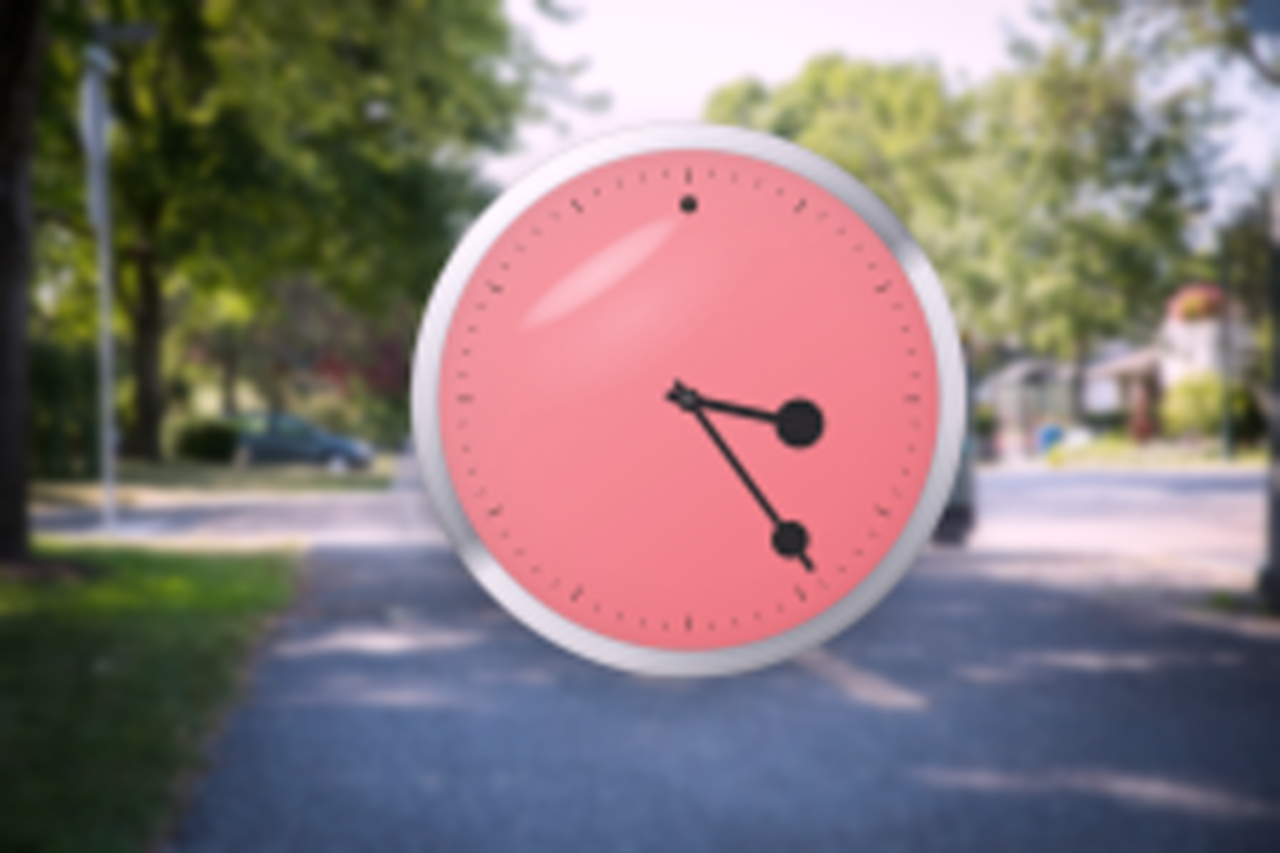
**3:24**
